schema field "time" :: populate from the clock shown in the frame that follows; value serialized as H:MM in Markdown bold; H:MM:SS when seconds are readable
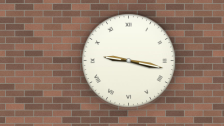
**9:17**
